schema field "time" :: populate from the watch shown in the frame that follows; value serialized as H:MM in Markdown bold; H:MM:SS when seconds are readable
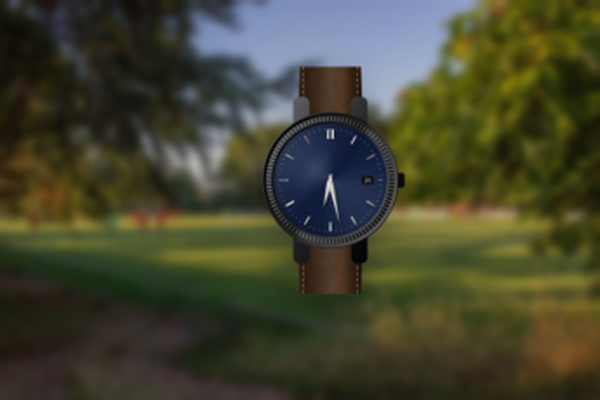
**6:28**
